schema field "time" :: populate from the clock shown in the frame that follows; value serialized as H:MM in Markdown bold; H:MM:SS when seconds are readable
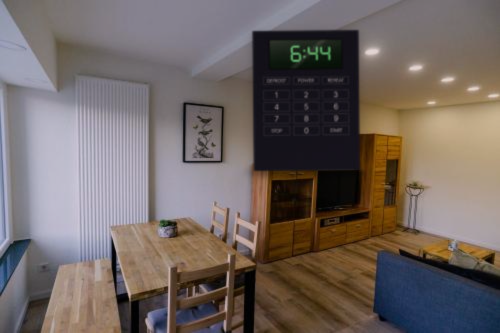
**6:44**
